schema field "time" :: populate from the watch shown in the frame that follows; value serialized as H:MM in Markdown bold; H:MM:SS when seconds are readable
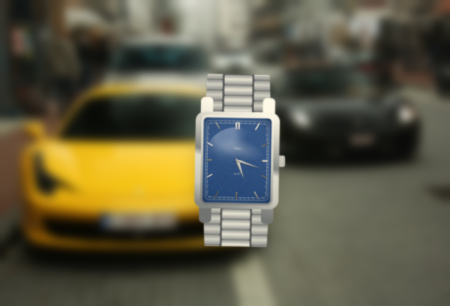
**5:18**
